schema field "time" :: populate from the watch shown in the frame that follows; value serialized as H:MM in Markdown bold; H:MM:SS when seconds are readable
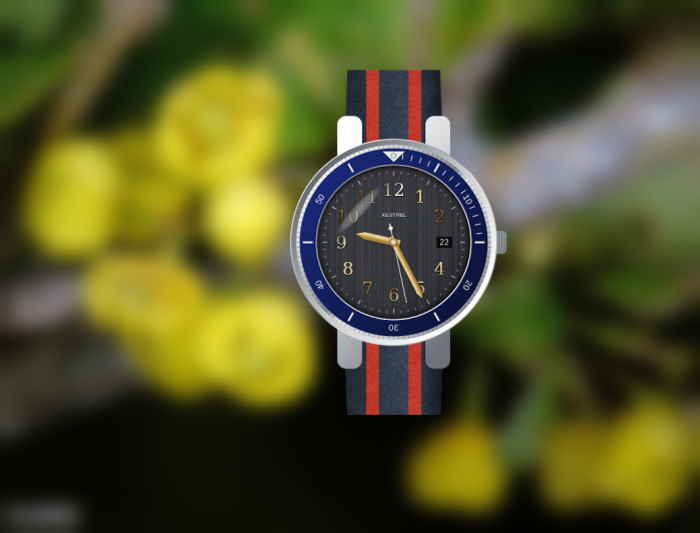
**9:25:28**
